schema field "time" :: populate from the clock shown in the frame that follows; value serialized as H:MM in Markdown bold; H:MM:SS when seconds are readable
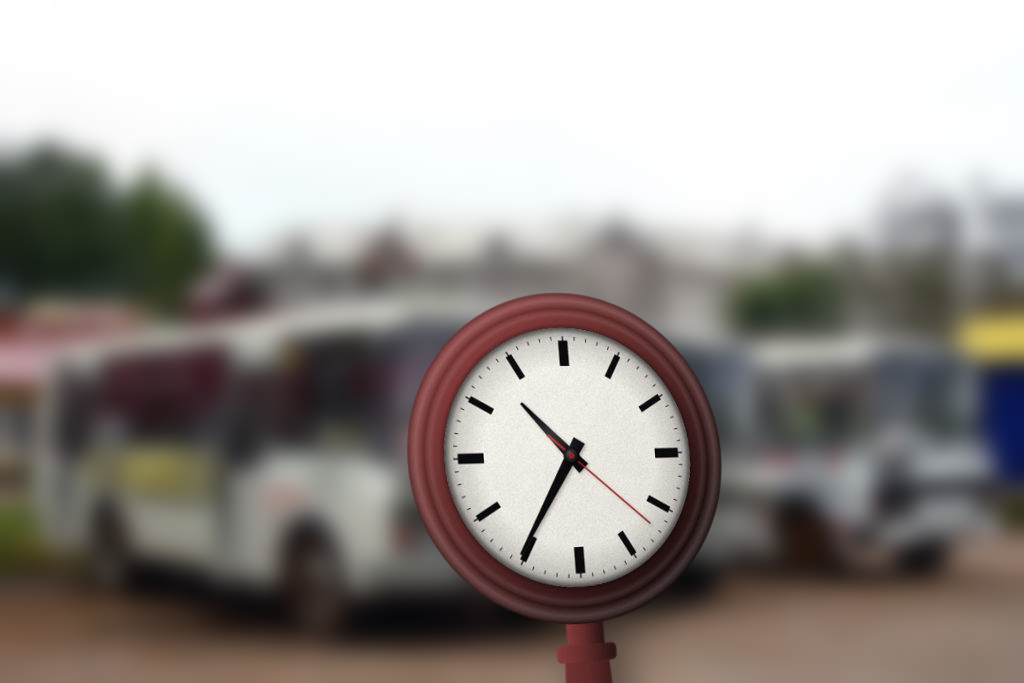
**10:35:22**
